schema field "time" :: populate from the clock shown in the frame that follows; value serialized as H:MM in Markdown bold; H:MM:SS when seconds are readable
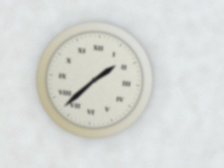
**1:37**
